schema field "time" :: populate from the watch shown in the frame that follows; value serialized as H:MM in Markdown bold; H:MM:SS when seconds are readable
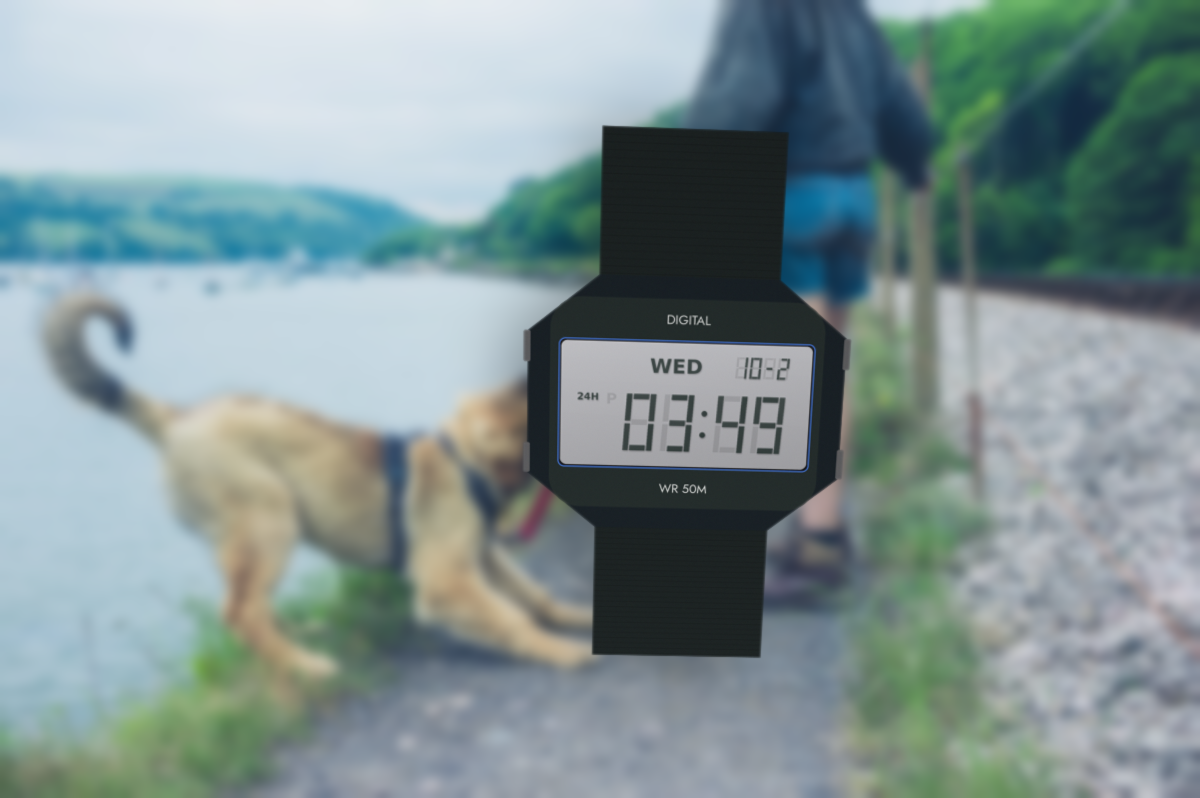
**3:49**
